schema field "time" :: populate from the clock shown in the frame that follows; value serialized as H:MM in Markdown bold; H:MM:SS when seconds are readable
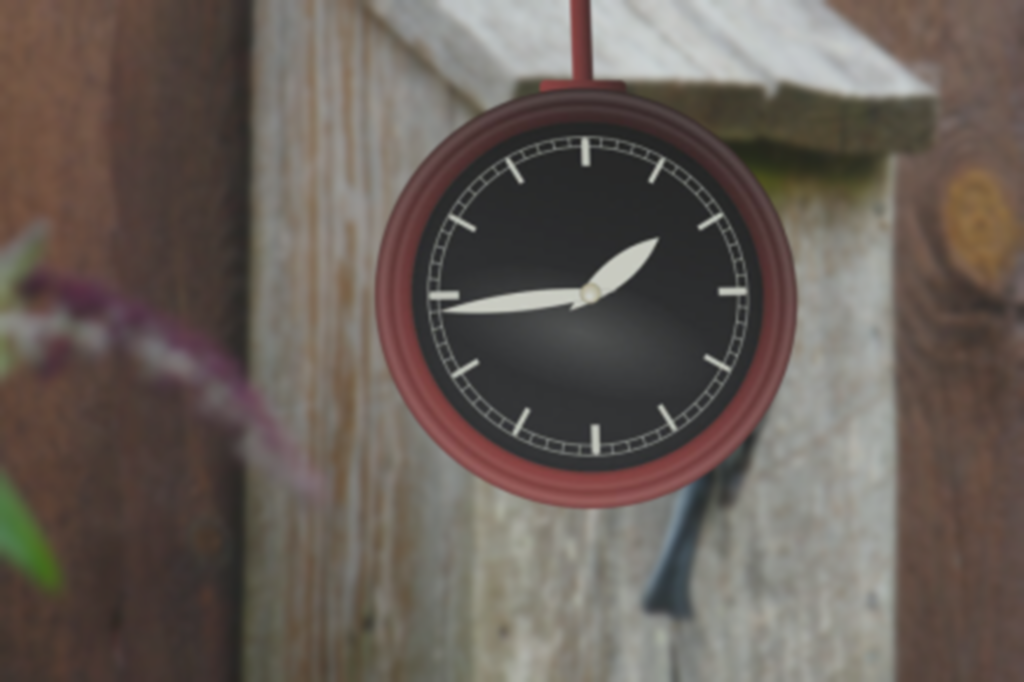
**1:44**
